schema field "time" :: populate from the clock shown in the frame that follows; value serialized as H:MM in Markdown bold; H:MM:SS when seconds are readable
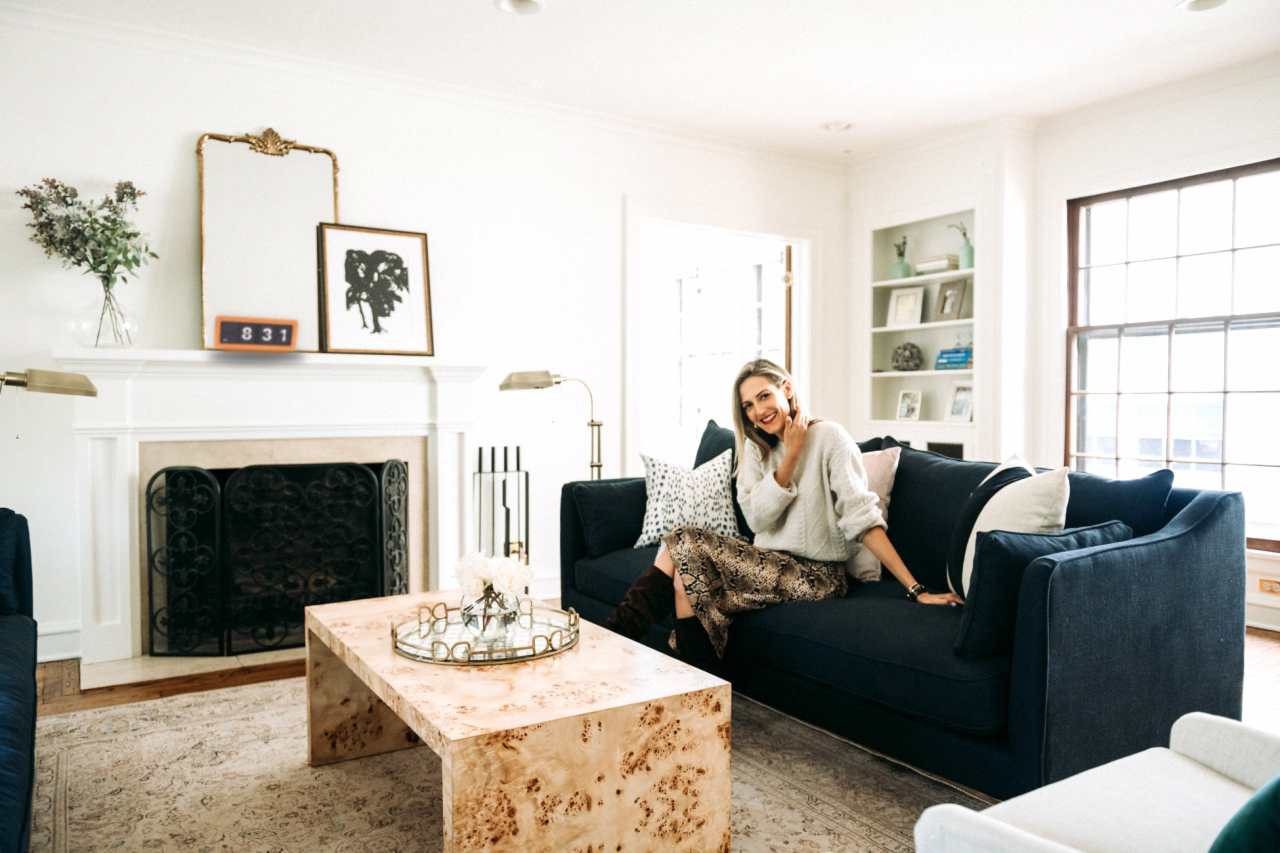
**8:31**
